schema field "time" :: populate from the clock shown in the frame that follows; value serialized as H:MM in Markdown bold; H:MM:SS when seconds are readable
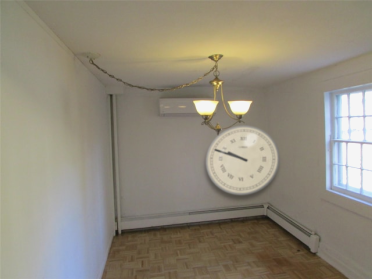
**9:48**
